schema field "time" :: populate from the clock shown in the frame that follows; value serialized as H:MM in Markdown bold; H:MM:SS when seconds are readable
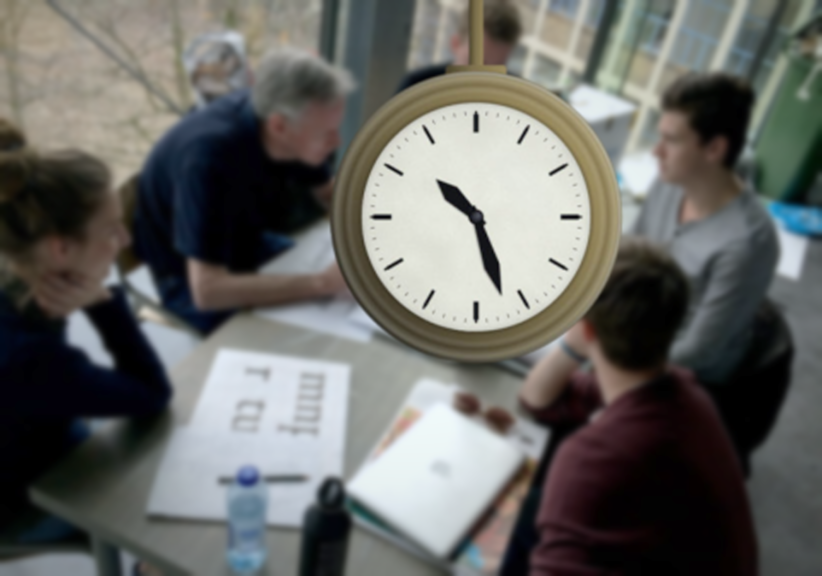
**10:27**
